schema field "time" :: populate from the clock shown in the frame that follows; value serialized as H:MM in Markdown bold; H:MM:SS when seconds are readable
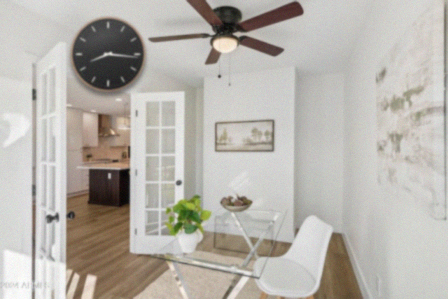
**8:16**
